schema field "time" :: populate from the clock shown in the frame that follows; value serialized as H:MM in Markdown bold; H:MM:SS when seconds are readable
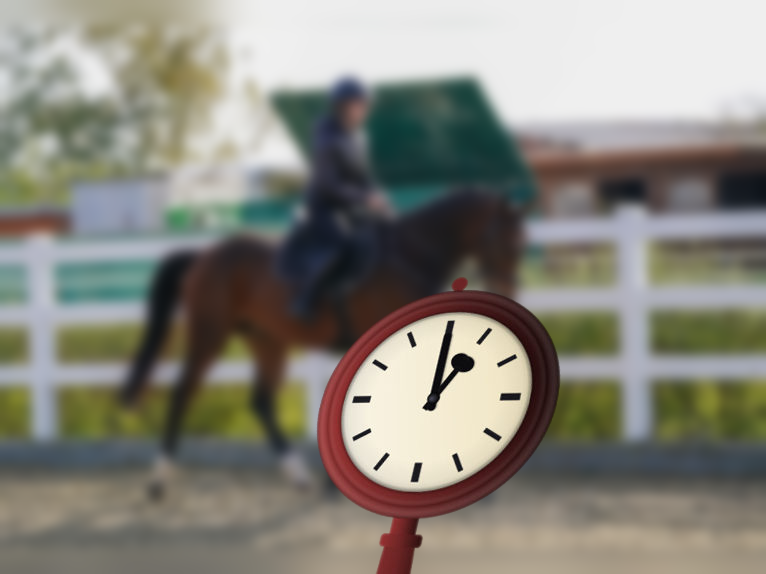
**1:00**
